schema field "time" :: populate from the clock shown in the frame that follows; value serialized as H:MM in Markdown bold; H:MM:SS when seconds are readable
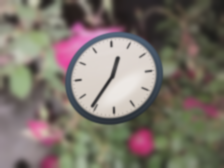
**12:36**
